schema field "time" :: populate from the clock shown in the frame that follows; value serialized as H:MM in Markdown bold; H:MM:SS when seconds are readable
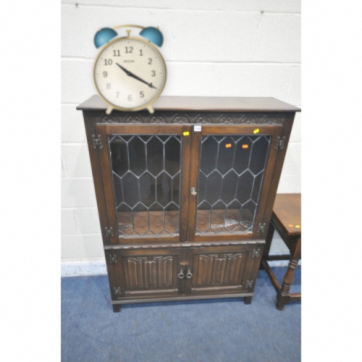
**10:20**
